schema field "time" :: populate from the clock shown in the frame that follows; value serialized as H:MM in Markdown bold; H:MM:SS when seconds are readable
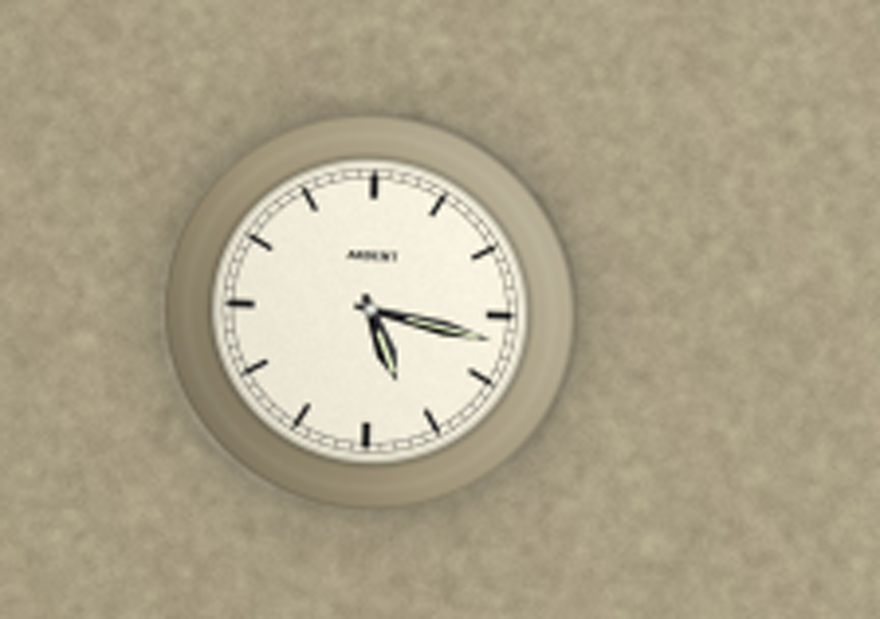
**5:17**
